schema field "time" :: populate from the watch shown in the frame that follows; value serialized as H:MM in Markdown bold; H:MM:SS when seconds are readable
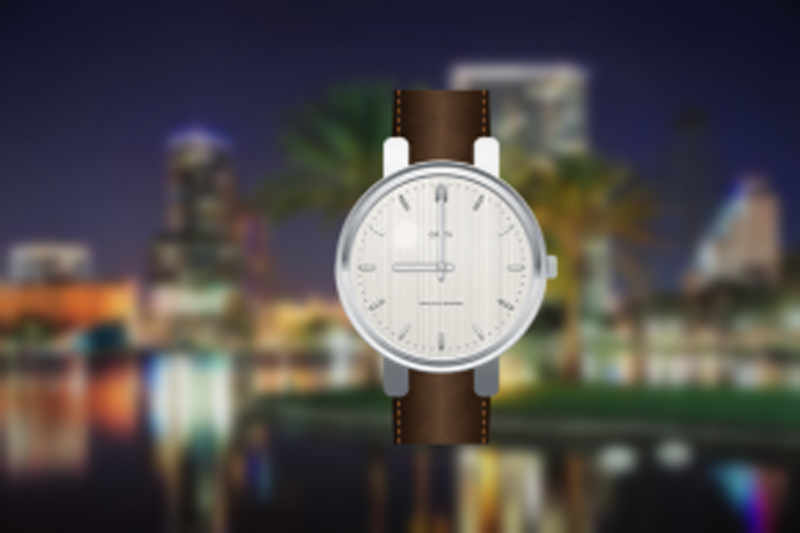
**9:00**
